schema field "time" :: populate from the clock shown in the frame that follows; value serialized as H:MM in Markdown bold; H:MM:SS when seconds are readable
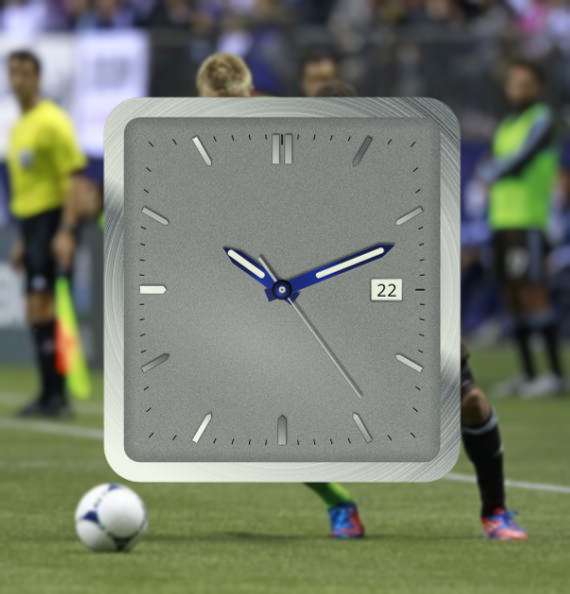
**10:11:24**
